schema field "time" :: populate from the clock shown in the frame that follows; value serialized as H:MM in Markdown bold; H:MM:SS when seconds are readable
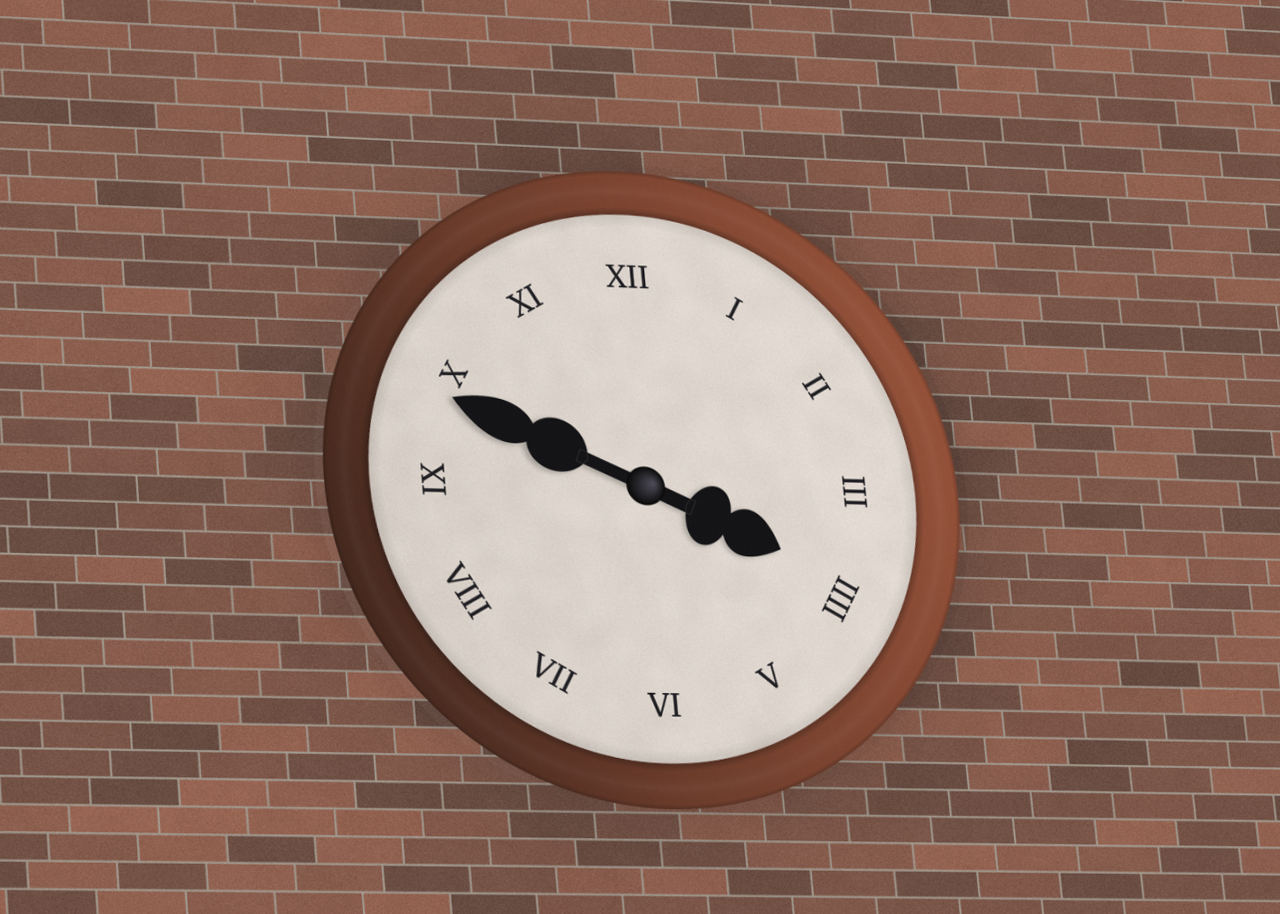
**3:49**
